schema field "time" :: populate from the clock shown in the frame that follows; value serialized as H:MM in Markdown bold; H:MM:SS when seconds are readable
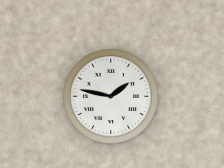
**1:47**
